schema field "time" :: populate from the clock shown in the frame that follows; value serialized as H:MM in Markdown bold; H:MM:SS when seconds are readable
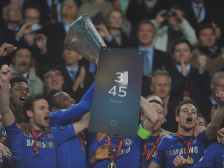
**3:45**
